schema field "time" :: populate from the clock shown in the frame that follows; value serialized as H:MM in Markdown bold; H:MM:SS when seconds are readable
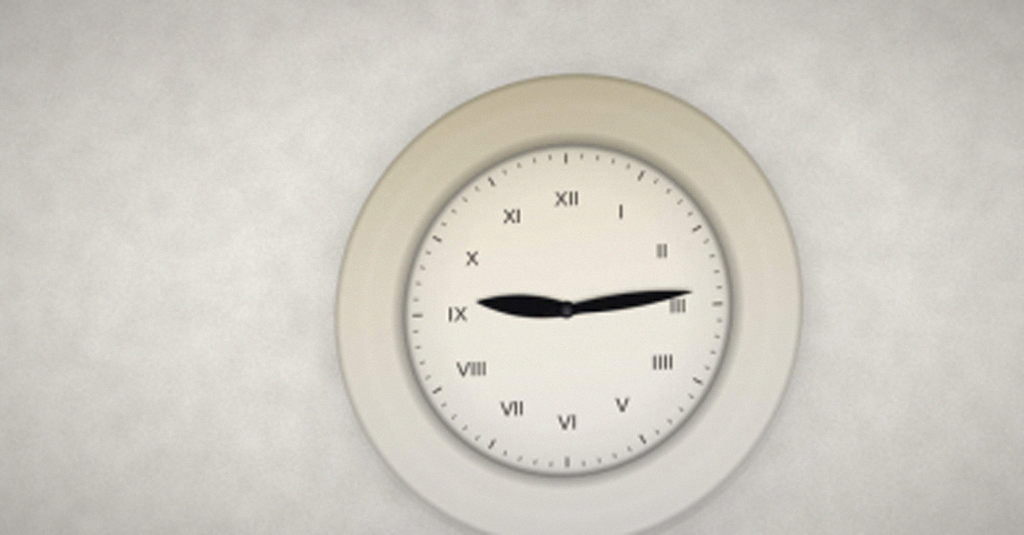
**9:14**
